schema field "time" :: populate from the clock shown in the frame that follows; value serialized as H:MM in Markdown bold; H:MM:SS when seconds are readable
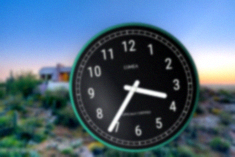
**3:36**
